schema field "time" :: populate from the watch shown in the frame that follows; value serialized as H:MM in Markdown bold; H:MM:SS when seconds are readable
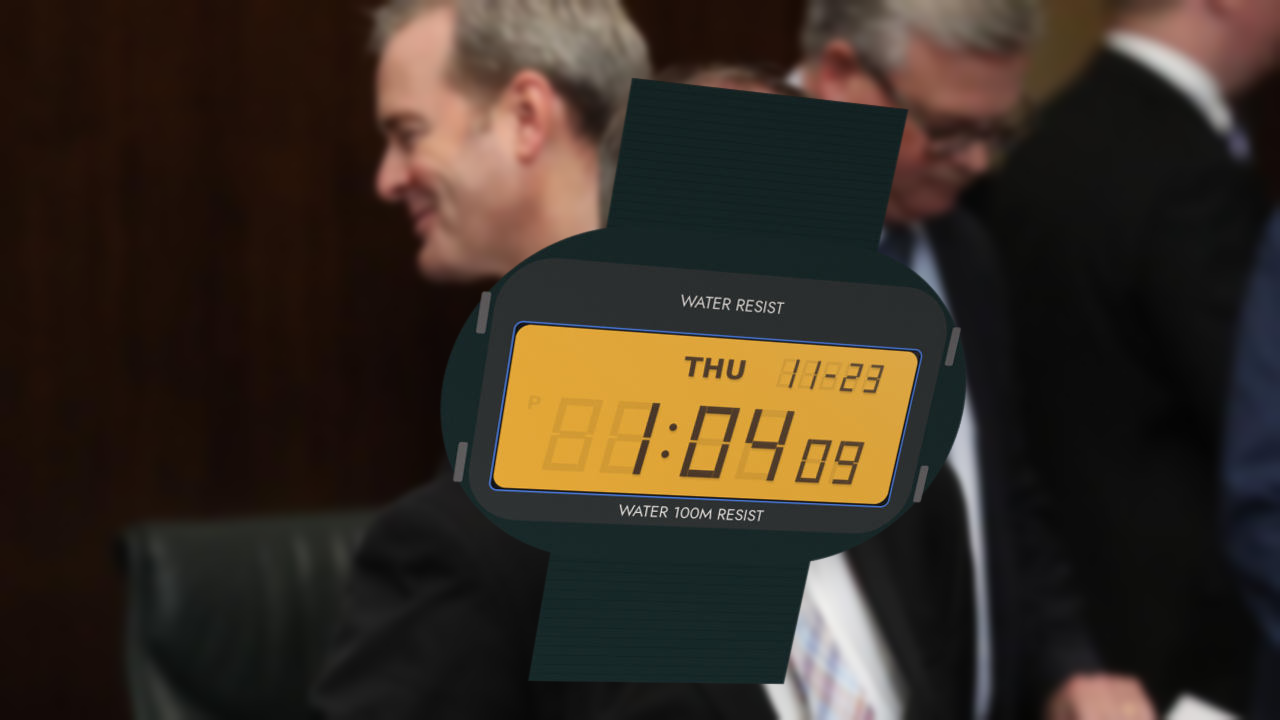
**1:04:09**
